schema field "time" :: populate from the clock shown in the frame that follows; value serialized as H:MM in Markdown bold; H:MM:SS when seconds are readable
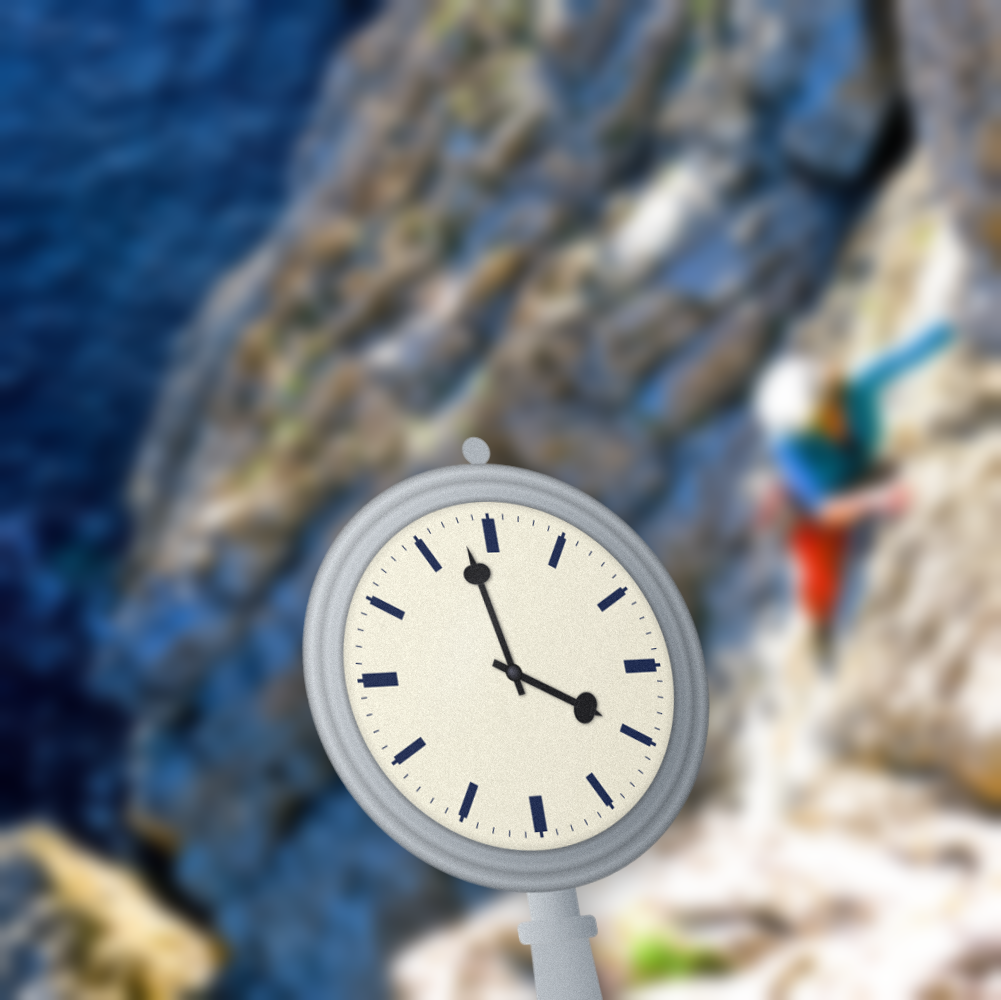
**3:58**
